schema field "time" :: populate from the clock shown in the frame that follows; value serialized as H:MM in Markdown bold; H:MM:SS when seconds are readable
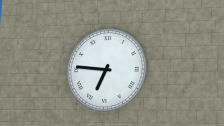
**6:46**
